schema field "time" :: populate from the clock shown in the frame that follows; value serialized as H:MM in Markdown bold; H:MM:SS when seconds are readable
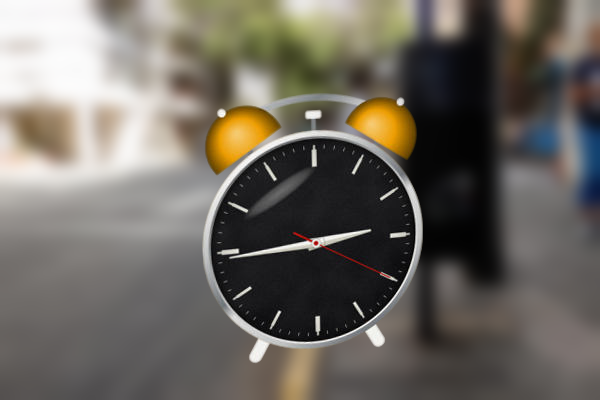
**2:44:20**
